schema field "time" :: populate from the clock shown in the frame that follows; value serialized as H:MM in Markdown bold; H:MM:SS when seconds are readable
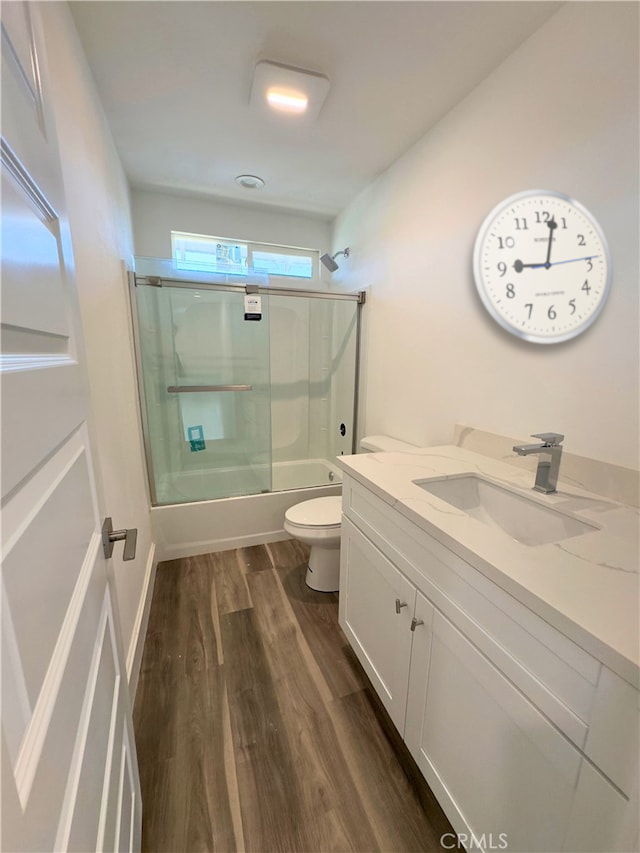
**9:02:14**
